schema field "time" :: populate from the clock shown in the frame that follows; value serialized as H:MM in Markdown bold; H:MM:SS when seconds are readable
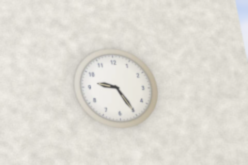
**9:25**
